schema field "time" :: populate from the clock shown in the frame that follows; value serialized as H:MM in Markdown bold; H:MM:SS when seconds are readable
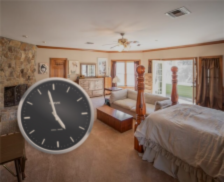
**4:58**
